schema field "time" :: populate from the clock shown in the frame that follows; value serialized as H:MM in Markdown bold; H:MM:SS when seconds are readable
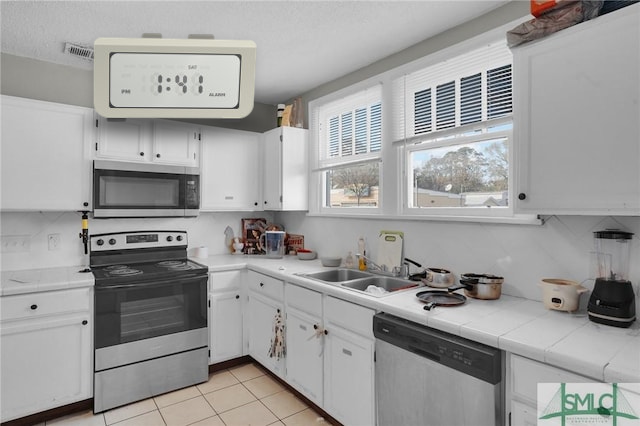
**1:41**
